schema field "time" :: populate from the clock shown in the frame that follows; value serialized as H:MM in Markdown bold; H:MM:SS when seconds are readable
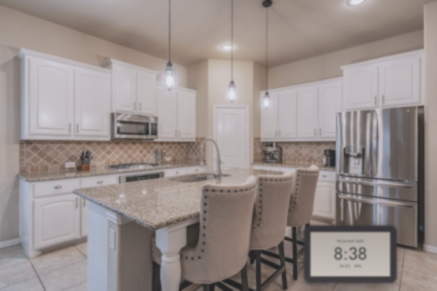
**8:38**
